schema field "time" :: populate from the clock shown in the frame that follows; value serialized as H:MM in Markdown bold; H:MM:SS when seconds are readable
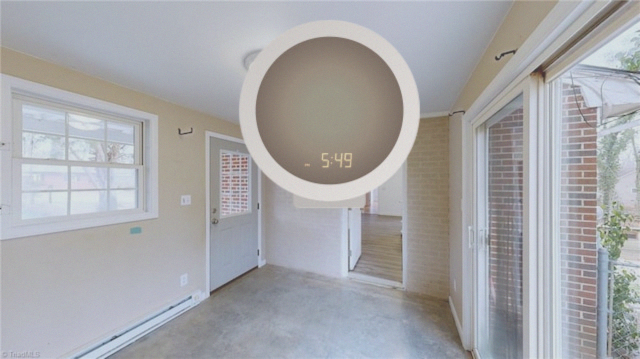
**5:49**
